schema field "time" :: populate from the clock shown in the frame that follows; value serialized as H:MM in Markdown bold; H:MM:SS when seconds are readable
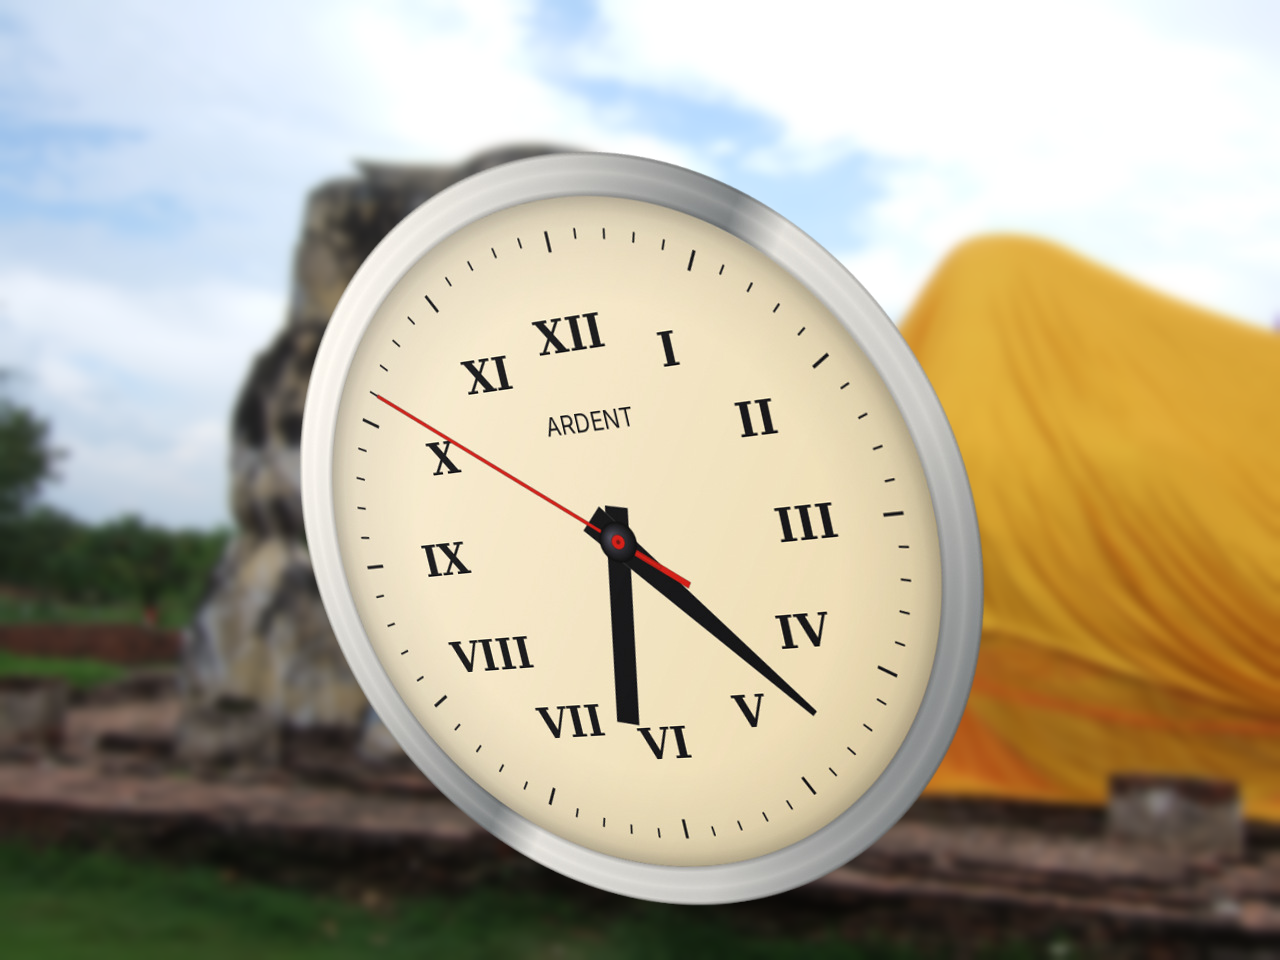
**6:22:51**
